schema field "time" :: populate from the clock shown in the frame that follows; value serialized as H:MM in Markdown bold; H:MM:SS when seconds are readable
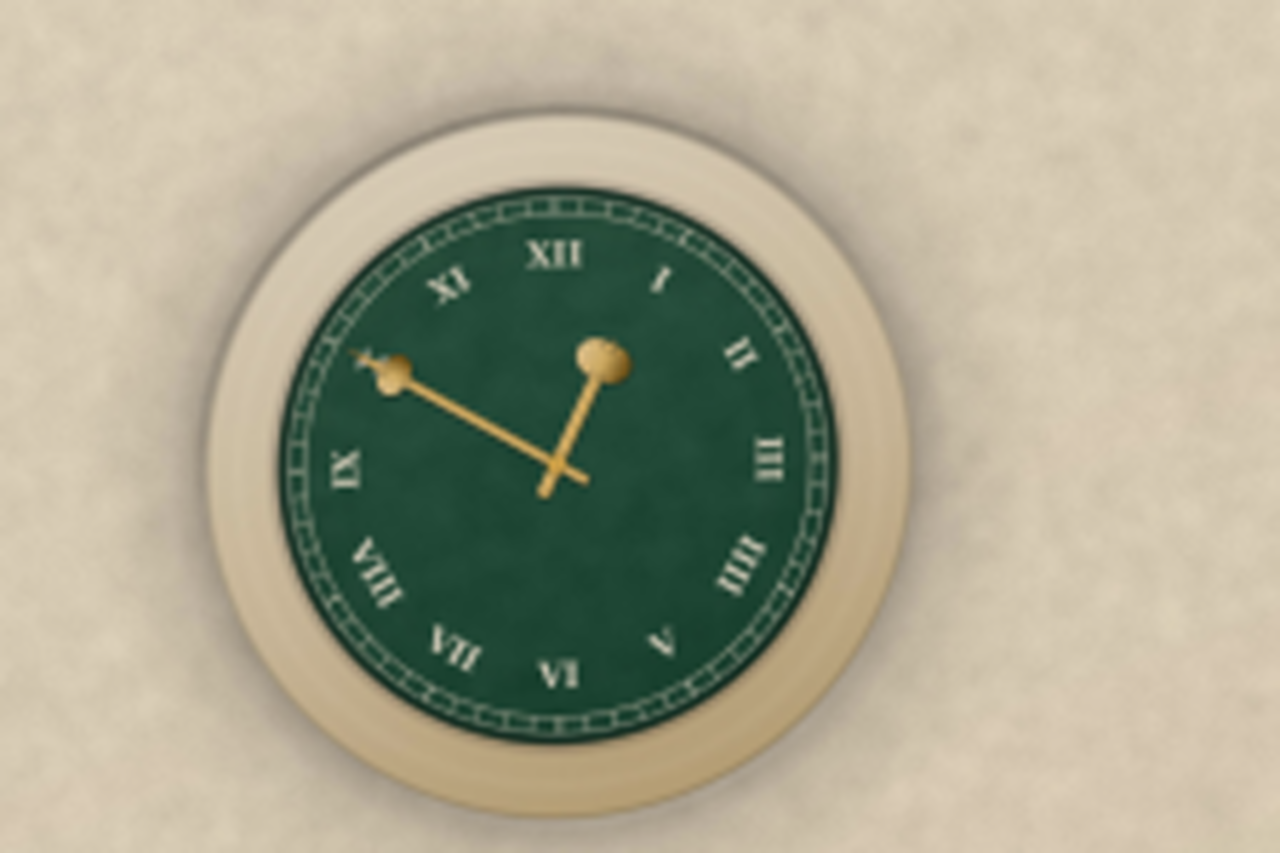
**12:50**
